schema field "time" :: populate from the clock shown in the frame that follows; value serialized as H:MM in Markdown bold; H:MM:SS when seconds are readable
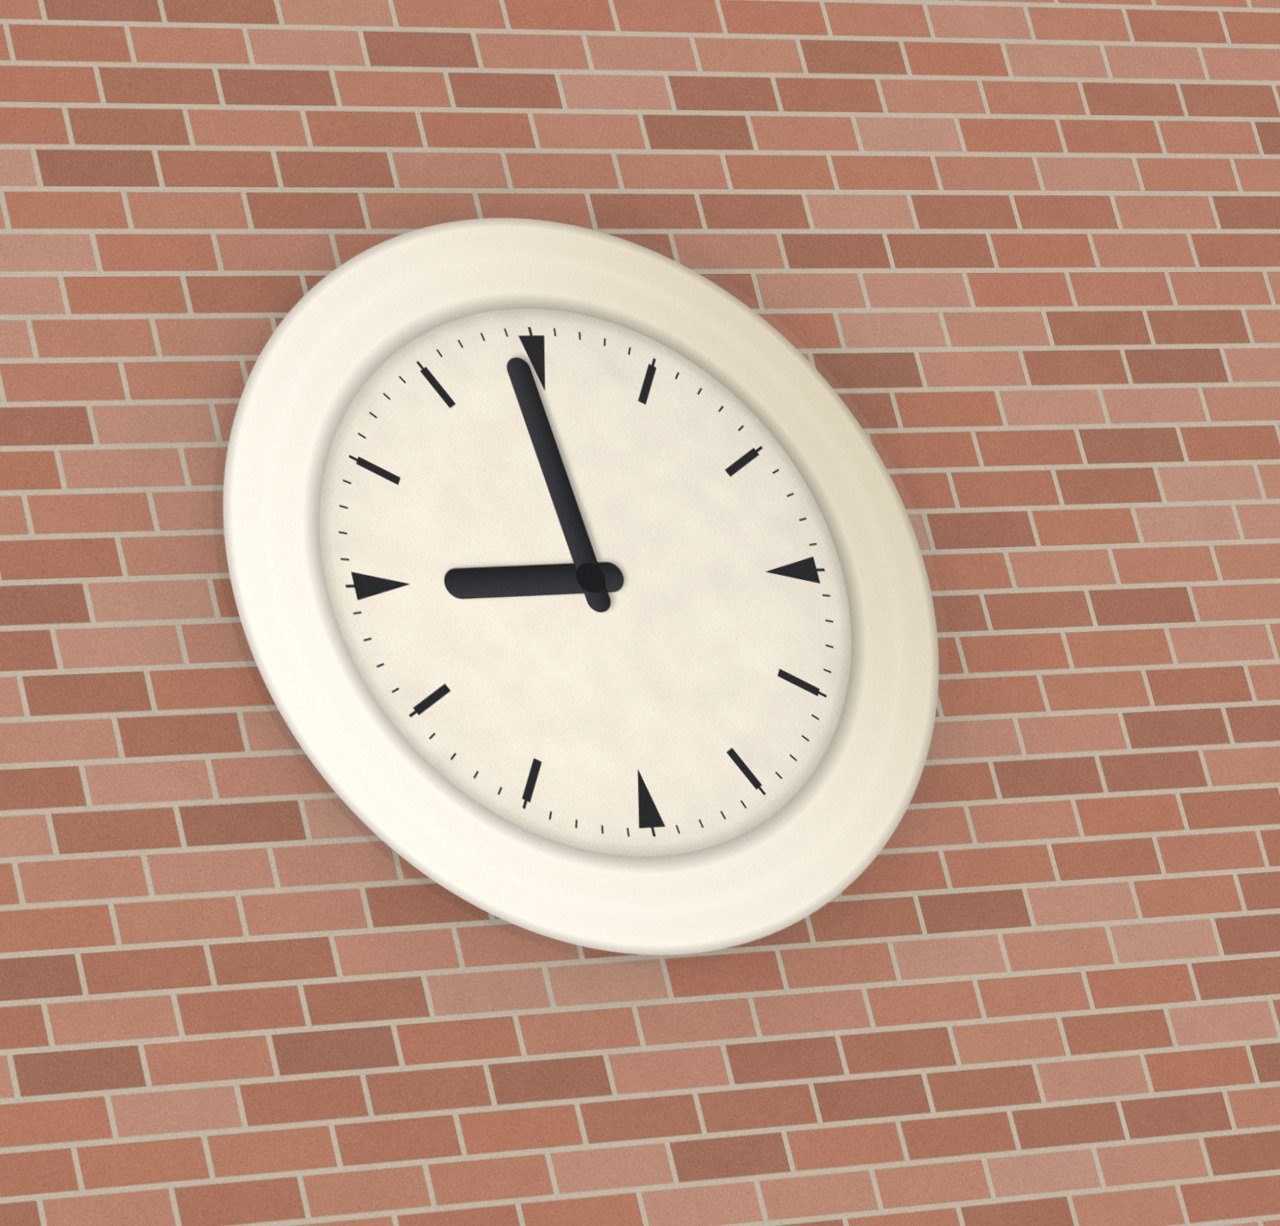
**8:59**
